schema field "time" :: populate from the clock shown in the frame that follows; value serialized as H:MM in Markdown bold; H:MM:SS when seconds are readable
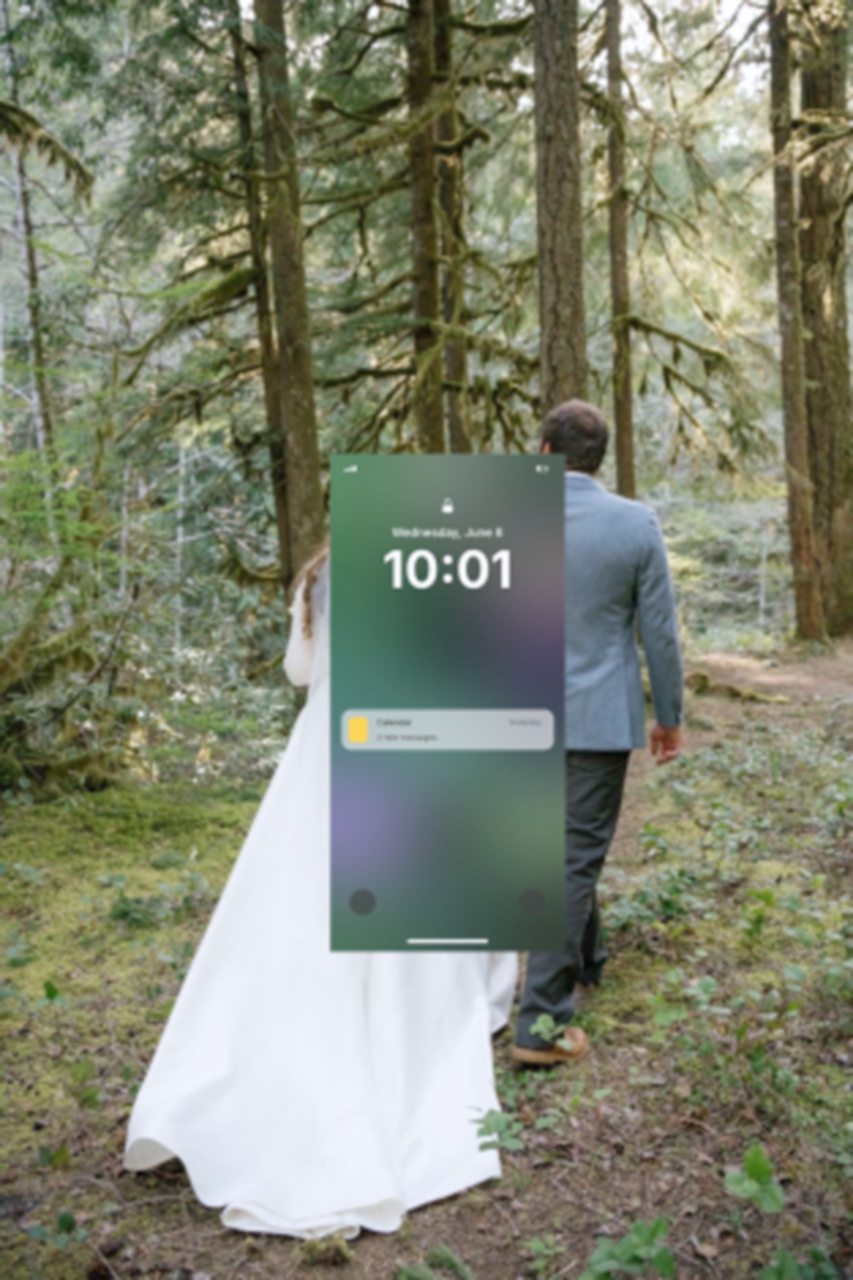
**10:01**
